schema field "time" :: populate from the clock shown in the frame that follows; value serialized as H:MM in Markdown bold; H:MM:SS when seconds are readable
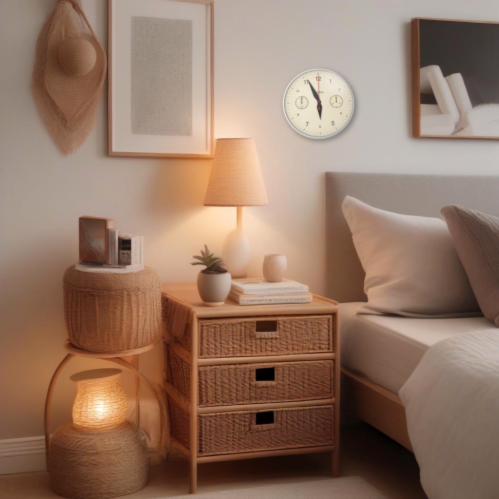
**5:56**
